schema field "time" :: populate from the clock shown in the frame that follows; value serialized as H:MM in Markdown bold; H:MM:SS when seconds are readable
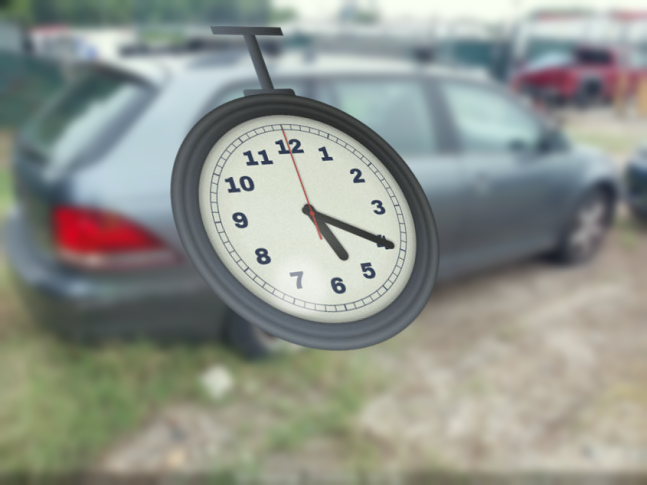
**5:20:00**
